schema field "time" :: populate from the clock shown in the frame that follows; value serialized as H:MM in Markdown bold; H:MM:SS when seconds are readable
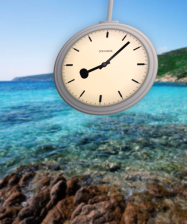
**8:07**
